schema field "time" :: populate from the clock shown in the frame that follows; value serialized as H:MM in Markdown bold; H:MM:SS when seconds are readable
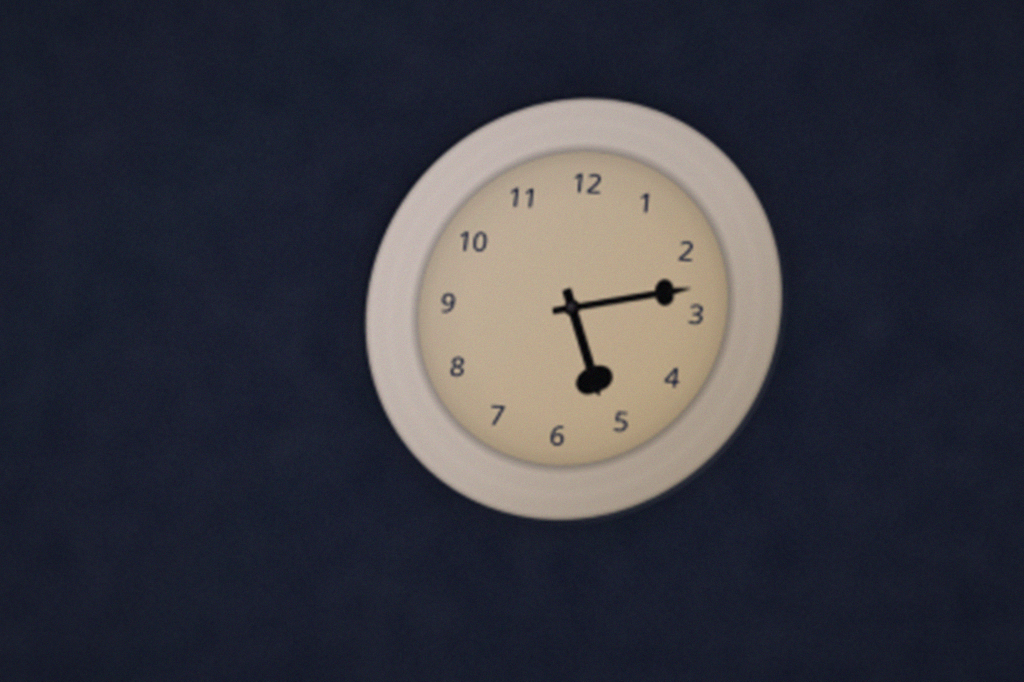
**5:13**
